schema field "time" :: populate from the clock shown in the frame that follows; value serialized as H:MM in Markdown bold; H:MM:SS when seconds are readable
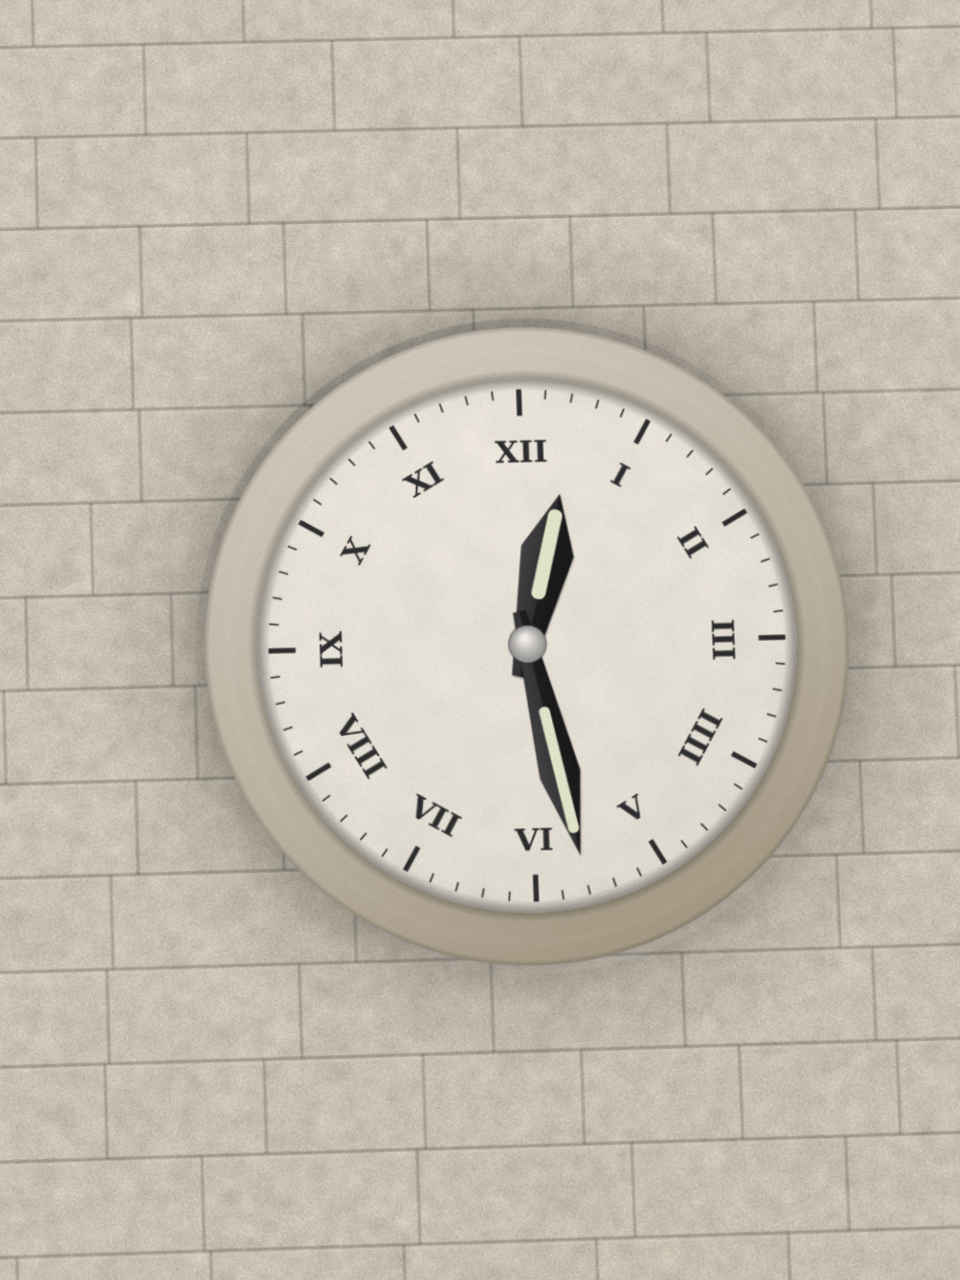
**12:28**
